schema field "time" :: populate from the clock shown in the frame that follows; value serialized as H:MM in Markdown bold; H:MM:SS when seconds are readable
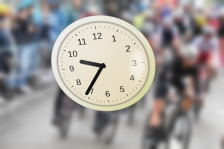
**9:36**
